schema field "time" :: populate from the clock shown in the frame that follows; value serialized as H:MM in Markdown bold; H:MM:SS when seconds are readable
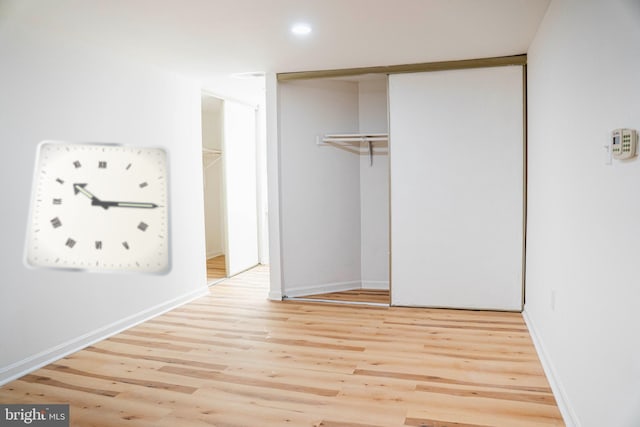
**10:15**
